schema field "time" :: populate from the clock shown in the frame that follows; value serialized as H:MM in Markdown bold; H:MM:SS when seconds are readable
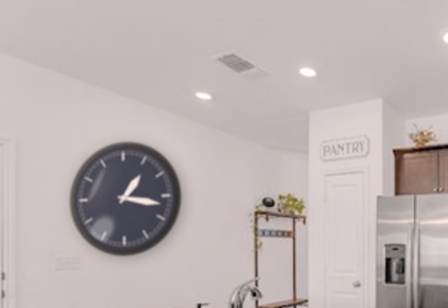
**1:17**
